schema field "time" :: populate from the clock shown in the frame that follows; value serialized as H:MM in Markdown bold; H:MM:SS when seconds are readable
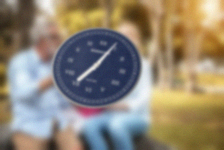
**7:04**
